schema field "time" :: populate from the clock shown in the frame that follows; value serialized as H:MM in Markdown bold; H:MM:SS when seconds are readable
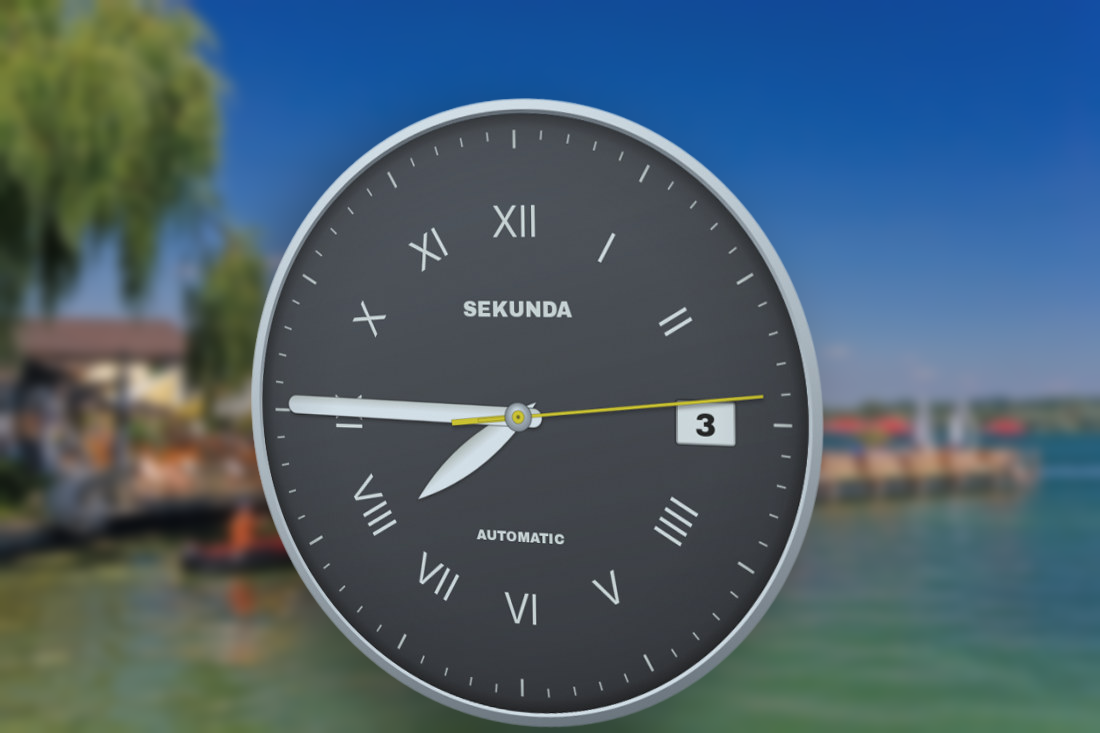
**7:45:14**
